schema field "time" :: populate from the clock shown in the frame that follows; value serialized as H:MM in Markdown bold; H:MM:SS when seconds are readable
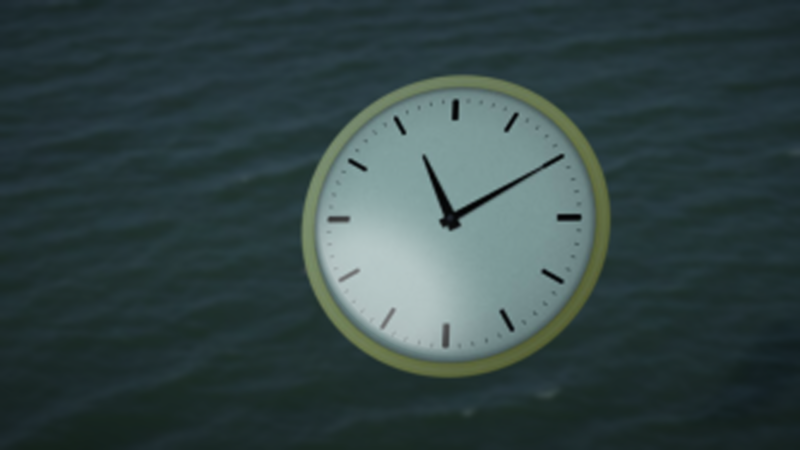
**11:10**
